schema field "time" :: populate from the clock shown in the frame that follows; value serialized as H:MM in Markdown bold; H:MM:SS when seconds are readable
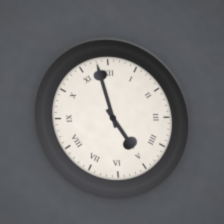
**4:58**
